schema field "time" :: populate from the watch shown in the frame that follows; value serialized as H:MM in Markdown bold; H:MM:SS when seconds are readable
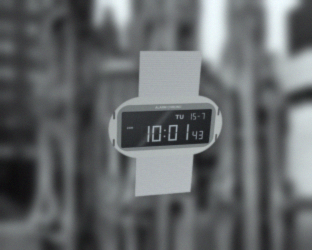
**10:01**
